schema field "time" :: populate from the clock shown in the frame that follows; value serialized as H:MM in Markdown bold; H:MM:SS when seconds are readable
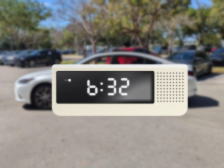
**6:32**
